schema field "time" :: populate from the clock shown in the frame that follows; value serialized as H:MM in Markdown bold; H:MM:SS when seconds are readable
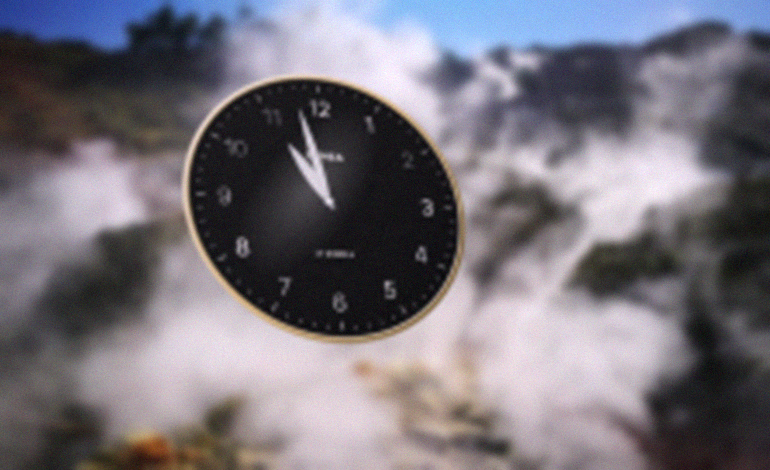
**10:58**
